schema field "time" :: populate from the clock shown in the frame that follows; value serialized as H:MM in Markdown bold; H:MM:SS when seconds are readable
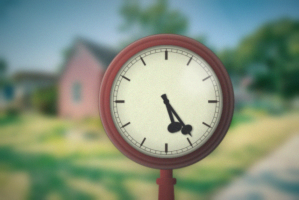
**5:24**
